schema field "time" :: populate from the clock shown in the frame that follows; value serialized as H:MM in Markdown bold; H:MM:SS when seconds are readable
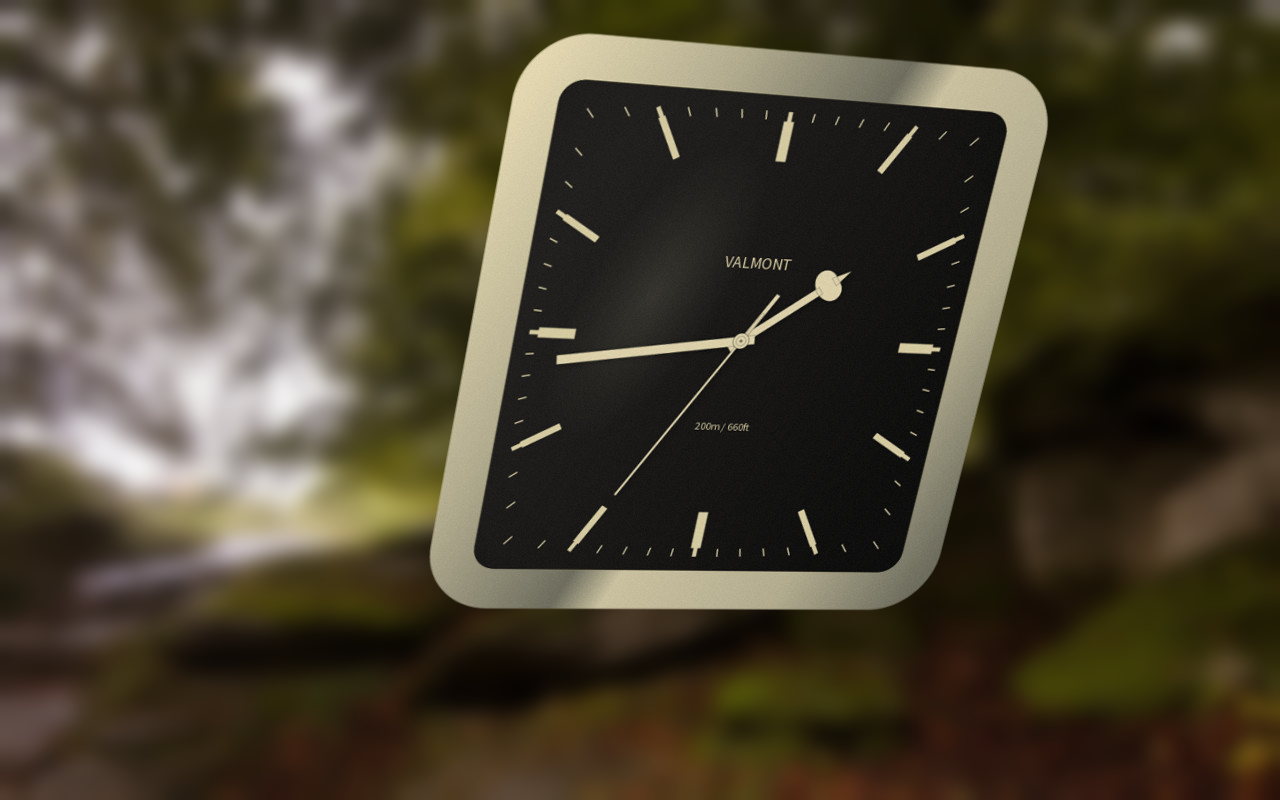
**1:43:35**
